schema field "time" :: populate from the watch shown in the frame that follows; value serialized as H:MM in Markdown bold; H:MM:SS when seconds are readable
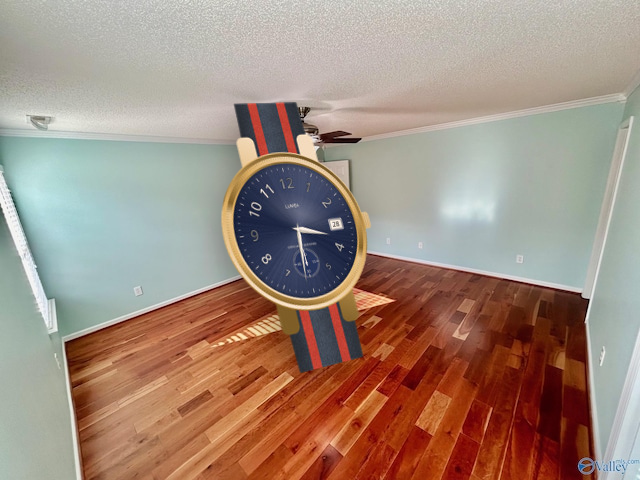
**3:31**
